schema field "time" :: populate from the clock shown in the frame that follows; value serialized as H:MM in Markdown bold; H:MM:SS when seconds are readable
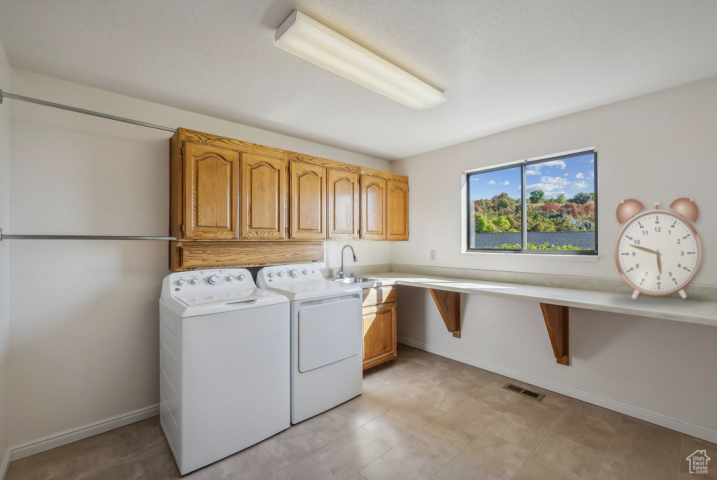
**5:48**
